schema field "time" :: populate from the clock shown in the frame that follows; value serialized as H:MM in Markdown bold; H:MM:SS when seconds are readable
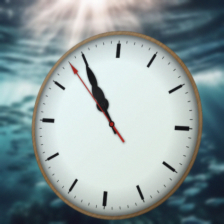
**10:54:53**
